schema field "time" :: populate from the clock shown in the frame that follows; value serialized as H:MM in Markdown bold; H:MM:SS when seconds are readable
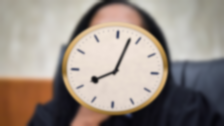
**8:03**
